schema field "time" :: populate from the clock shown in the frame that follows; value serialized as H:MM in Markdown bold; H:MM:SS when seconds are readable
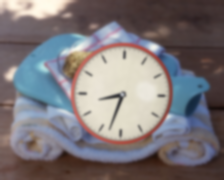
**8:33**
